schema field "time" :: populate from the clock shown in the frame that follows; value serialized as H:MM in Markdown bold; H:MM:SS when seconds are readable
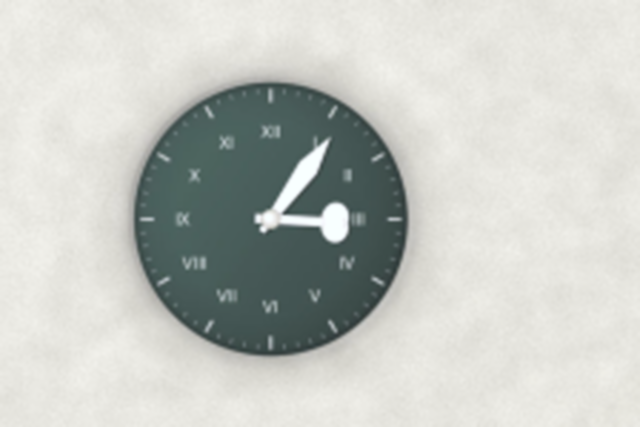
**3:06**
